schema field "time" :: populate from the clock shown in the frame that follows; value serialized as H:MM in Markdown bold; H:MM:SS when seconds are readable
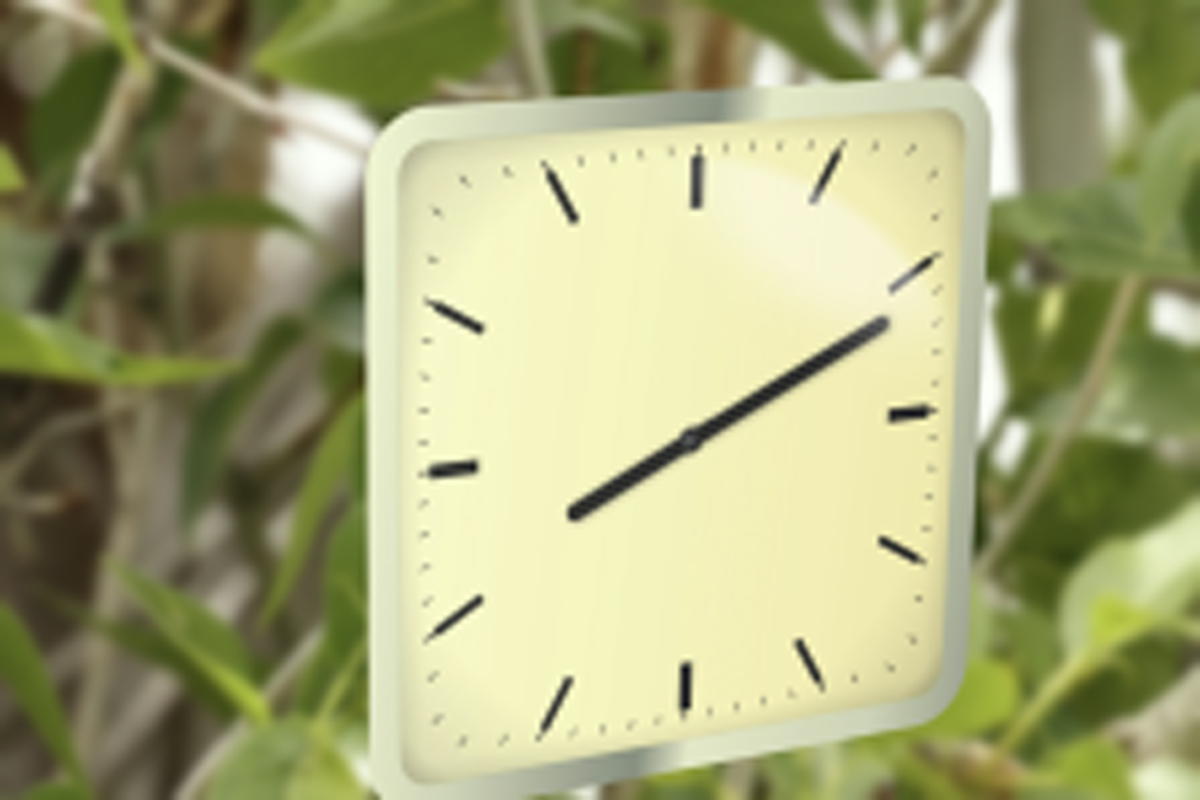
**8:11**
